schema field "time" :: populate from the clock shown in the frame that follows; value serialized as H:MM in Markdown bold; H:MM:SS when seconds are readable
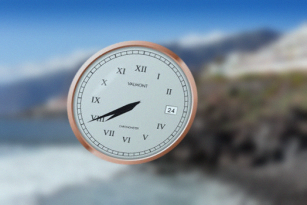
**7:40**
